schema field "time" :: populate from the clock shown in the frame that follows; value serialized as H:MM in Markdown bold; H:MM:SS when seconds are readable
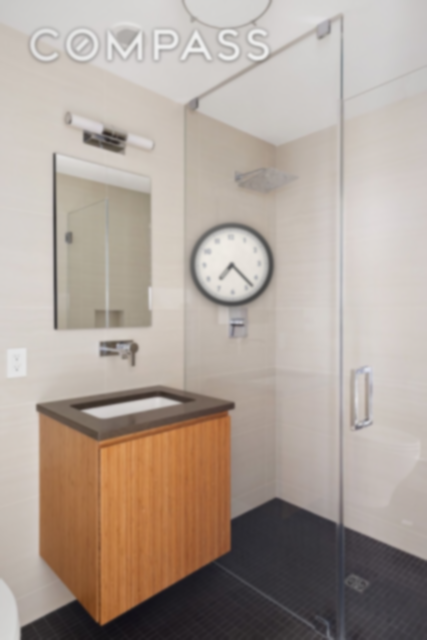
**7:23**
